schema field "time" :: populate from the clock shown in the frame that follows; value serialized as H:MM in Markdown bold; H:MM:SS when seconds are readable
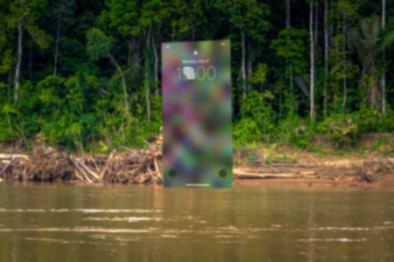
**15:00**
